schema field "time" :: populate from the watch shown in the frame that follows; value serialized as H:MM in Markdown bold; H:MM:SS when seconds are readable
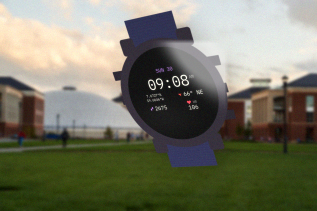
**9:08**
